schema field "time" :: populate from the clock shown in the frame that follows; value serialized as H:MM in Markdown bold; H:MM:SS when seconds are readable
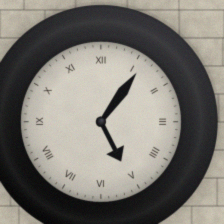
**5:06**
